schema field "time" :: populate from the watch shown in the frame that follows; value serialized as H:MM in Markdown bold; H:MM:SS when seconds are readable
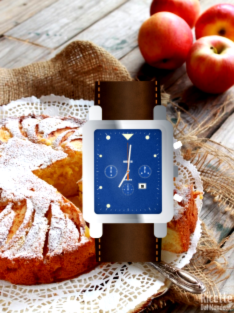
**7:01**
